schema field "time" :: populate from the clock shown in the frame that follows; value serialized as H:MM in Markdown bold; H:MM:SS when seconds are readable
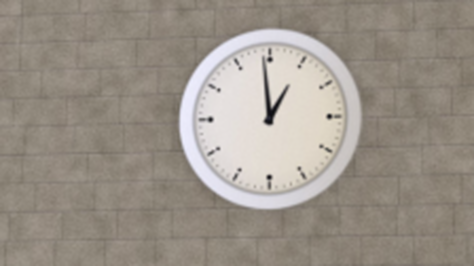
**12:59**
